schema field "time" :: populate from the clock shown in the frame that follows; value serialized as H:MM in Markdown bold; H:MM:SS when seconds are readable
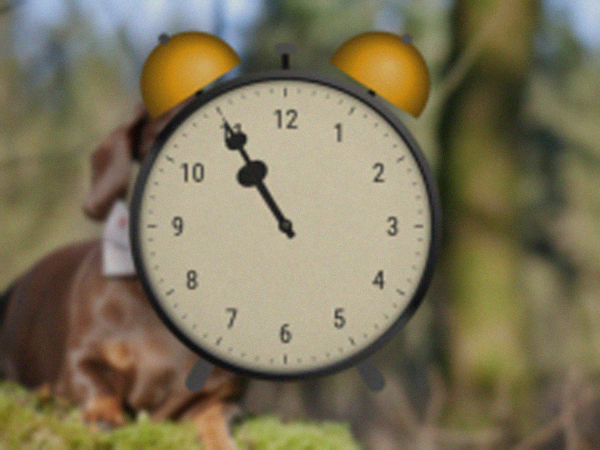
**10:55**
